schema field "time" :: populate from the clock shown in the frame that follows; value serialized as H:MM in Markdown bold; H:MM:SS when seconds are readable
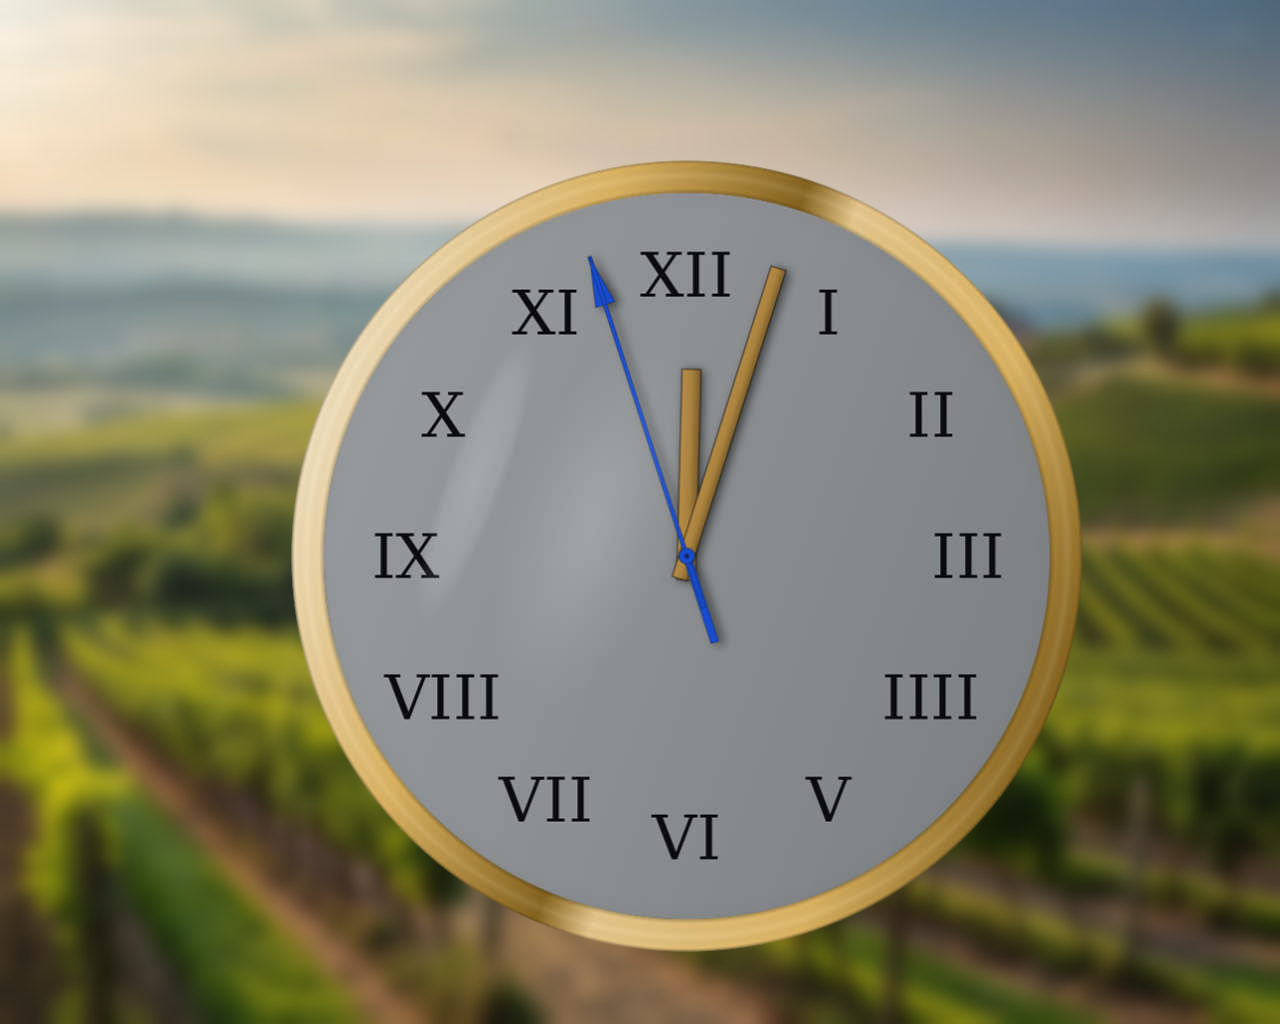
**12:02:57**
